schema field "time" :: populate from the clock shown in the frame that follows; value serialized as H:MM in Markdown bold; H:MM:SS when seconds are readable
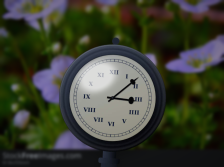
**3:08**
